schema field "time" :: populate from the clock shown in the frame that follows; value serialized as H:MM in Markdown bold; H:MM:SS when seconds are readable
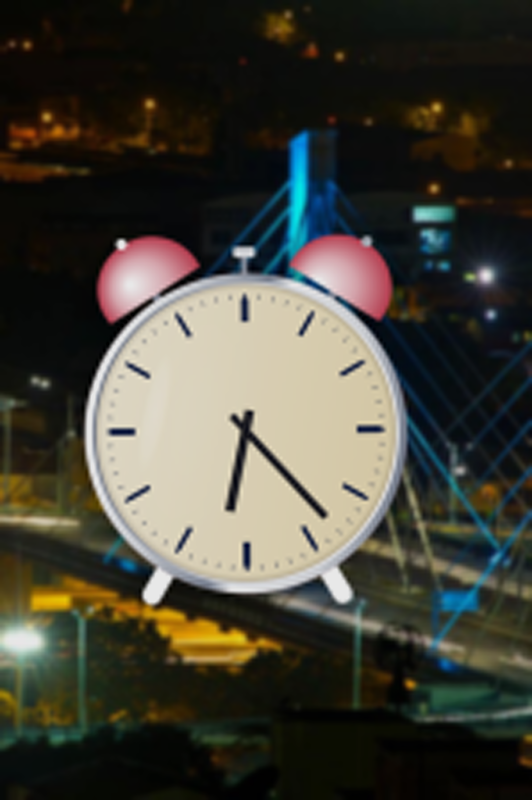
**6:23**
